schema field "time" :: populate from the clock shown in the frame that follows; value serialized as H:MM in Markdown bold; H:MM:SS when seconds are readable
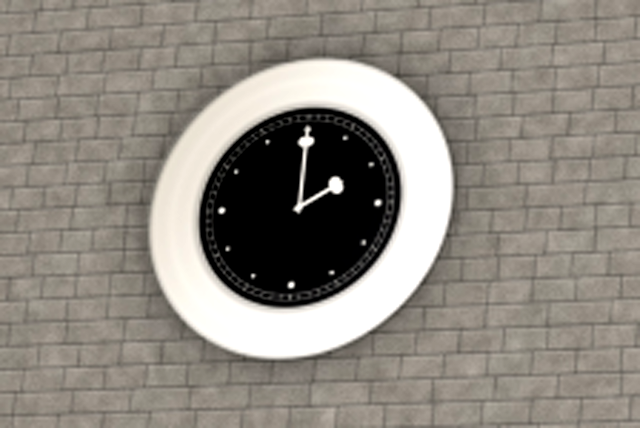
**2:00**
